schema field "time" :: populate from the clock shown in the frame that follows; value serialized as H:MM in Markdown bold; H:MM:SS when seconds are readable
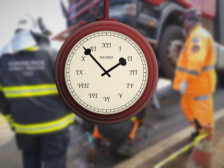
**1:53**
